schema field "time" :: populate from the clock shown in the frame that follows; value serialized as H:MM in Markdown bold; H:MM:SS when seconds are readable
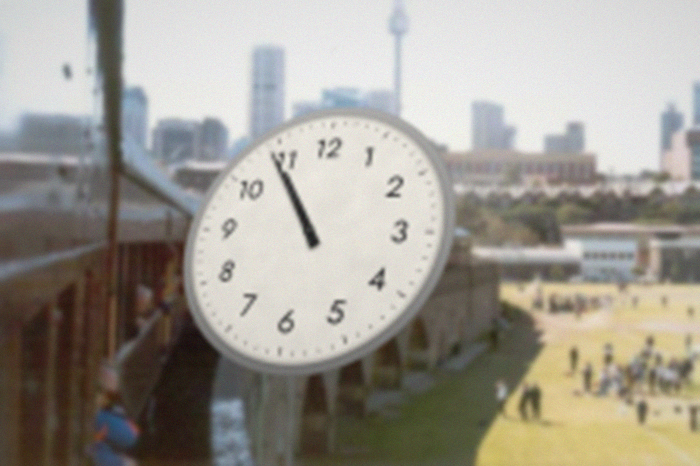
**10:54**
